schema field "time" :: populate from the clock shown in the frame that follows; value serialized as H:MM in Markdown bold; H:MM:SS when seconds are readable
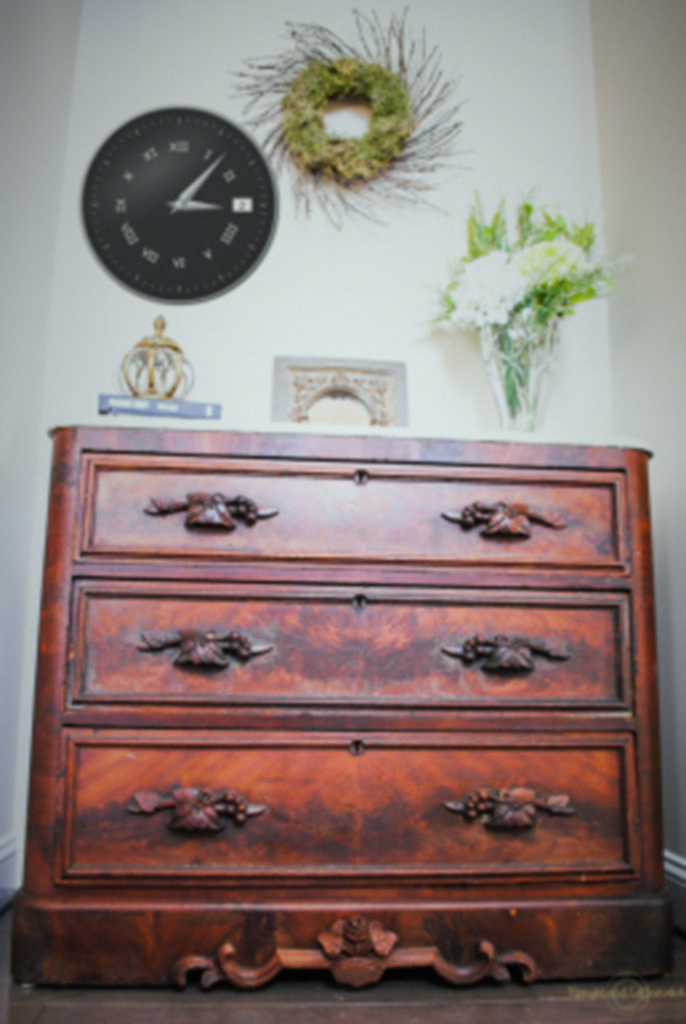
**3:07**
